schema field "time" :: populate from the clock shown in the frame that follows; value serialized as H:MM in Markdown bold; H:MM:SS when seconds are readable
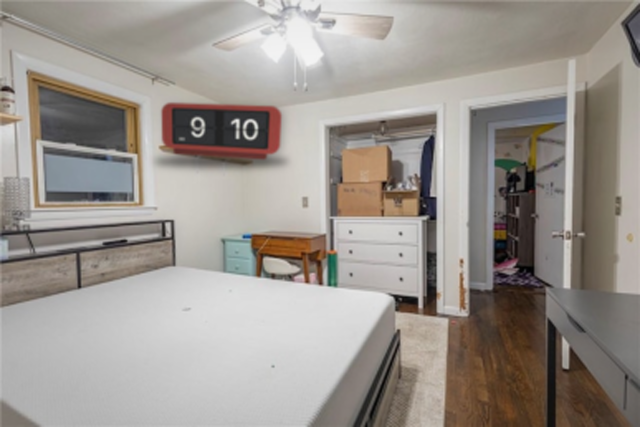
**9:10**
